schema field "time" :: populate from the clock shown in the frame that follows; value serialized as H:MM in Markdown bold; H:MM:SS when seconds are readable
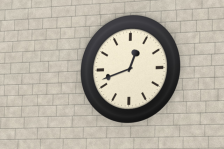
**12:42**
